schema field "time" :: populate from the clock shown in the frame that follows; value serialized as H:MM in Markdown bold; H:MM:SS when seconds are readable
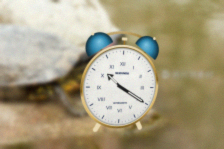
**10:20**
